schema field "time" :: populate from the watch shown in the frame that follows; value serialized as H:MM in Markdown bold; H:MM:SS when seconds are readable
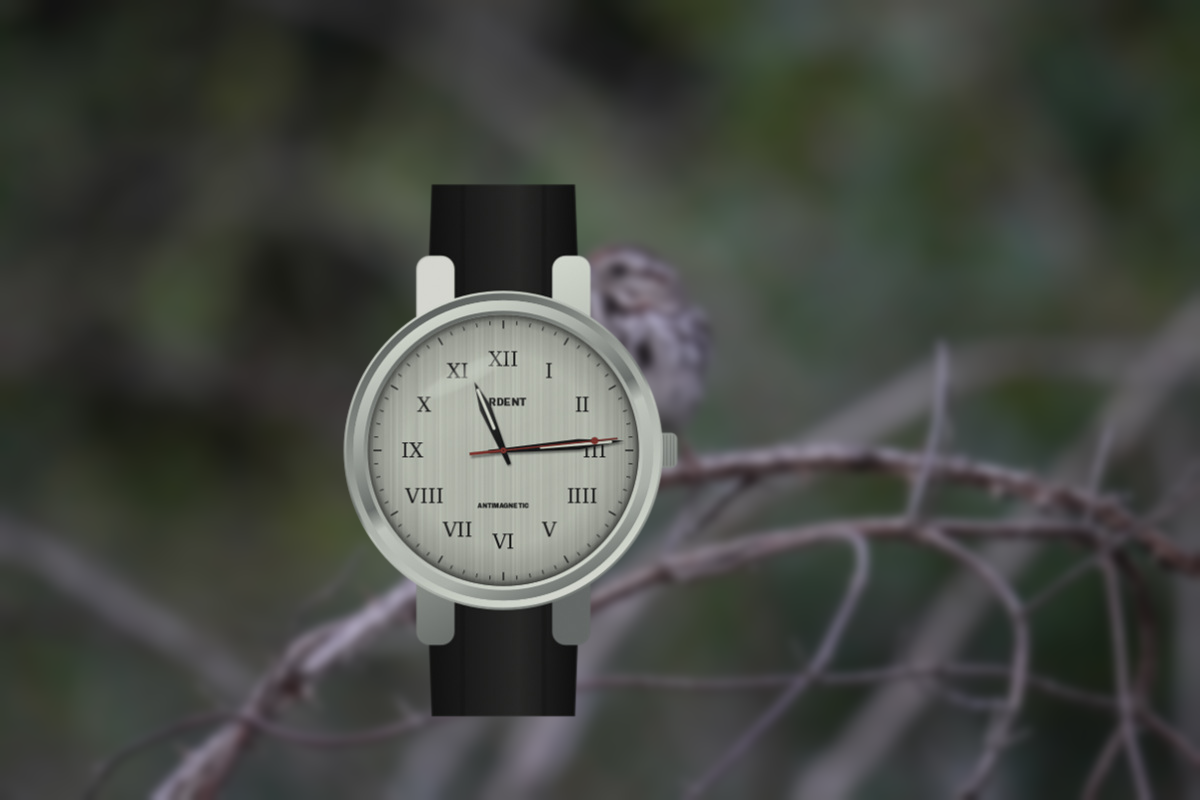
**11:14:14**
